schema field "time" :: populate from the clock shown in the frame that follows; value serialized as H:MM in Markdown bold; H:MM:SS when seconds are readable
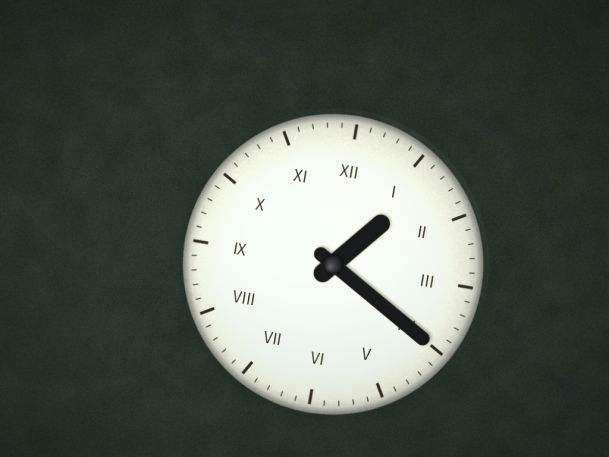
**1:20**
